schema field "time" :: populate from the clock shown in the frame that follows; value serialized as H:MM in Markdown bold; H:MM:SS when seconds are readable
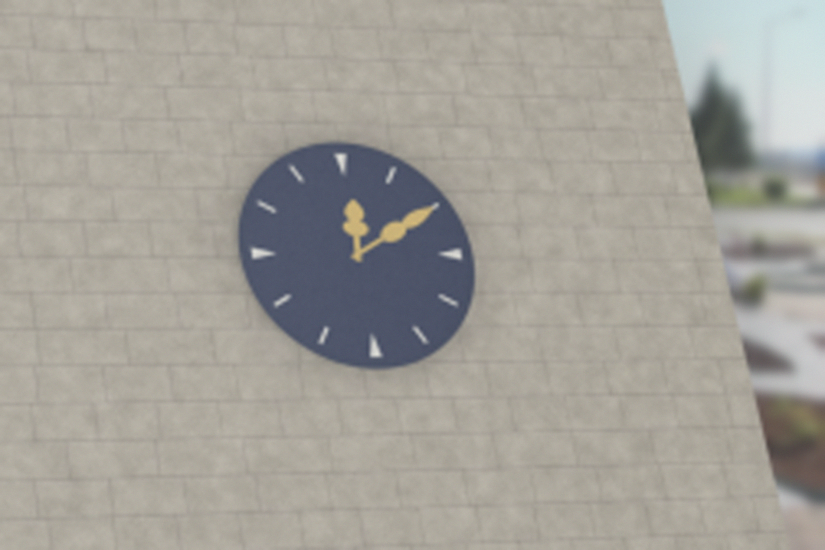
**12:10**
